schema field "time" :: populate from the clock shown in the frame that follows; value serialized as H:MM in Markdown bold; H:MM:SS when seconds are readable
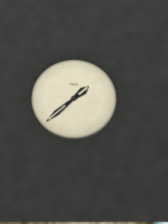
**1:38**
